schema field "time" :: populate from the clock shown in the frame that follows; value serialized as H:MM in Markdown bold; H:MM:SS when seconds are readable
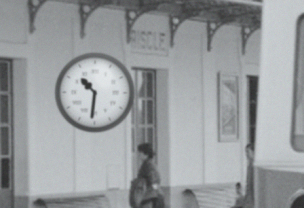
**10:31**
